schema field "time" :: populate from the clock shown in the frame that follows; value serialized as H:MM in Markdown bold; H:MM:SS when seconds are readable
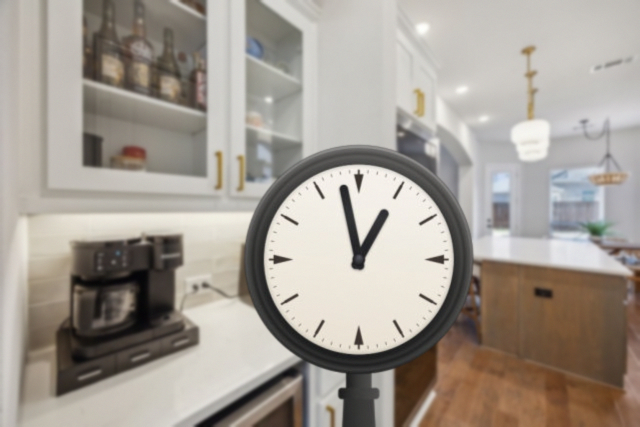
**12:58**
